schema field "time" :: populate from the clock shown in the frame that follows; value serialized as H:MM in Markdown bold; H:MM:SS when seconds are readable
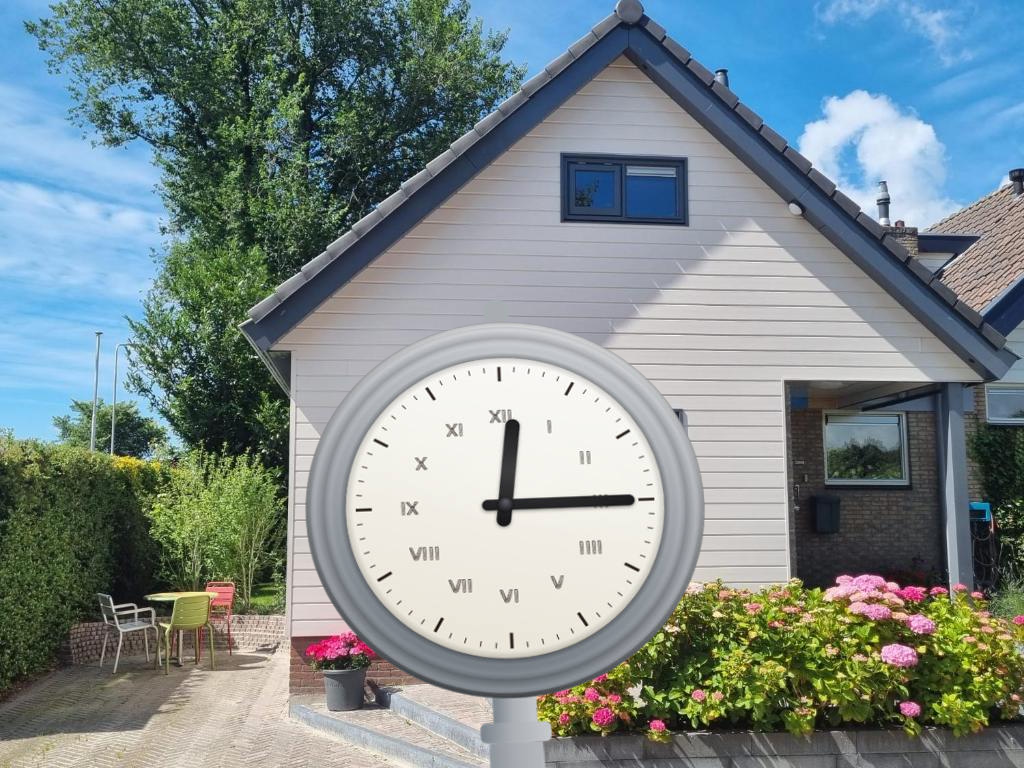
**12:15**
